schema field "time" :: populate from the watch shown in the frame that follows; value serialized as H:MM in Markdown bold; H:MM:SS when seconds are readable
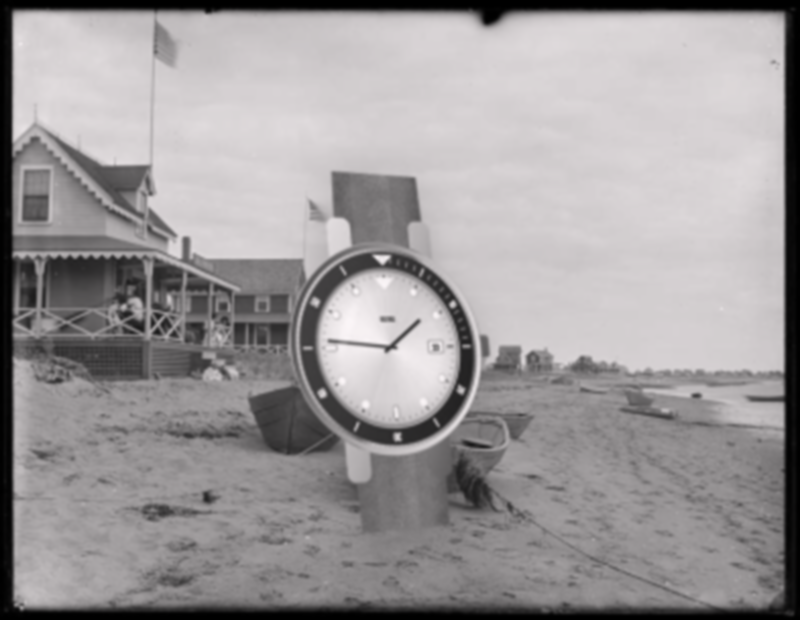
**1:46**
